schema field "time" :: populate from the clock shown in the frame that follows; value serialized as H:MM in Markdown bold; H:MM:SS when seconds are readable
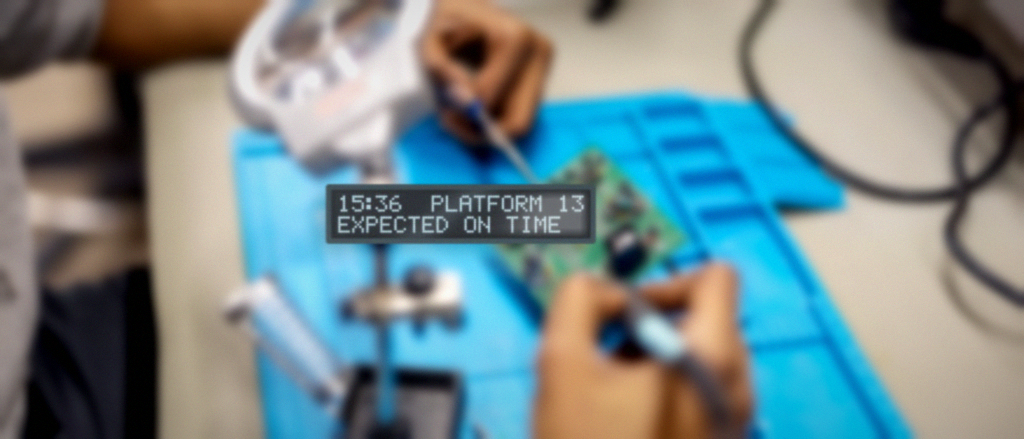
**15:36**
